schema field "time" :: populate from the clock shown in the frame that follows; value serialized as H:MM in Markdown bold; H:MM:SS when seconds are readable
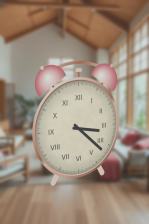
**3:22**
